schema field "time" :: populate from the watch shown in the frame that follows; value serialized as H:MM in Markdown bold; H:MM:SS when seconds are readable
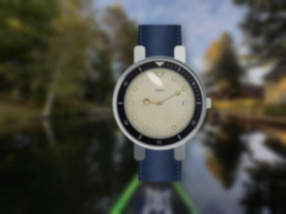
**9:10**
